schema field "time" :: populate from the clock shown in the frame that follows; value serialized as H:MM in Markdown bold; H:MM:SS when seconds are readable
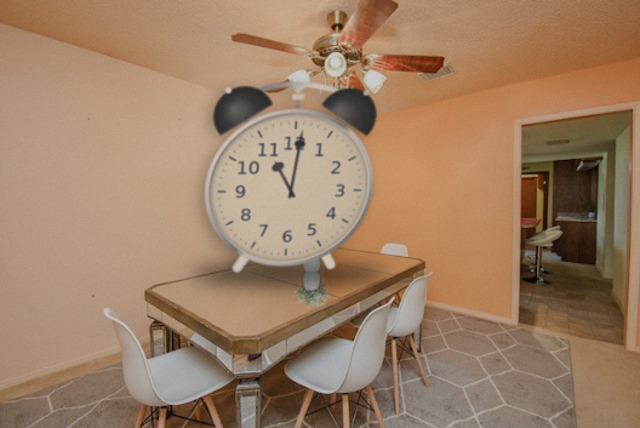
**11:01**
